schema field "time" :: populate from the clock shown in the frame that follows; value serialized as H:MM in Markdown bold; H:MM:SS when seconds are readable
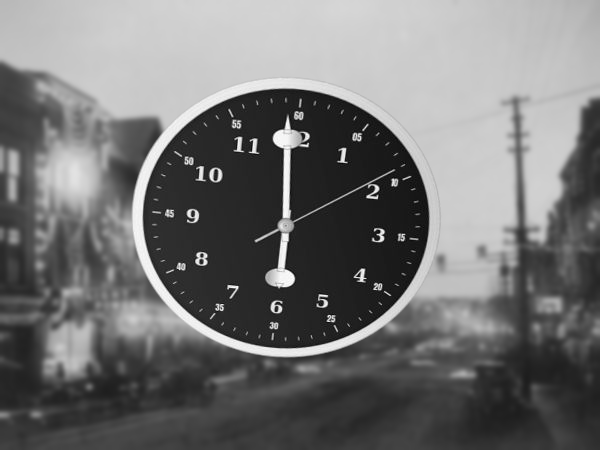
**5:59:09**
